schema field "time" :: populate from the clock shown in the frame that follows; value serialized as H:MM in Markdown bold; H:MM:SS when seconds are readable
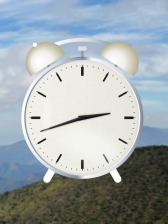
**2:42**
